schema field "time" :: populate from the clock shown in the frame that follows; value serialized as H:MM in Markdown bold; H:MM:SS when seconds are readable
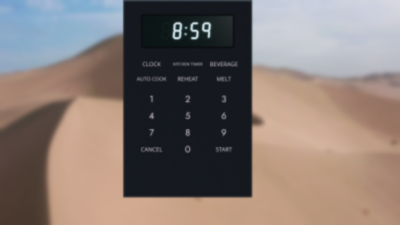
**8:59**
